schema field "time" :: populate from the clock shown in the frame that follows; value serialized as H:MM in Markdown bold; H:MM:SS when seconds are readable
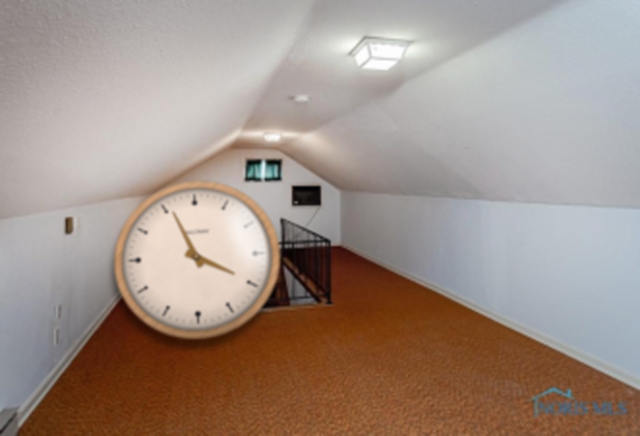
**3:56**
